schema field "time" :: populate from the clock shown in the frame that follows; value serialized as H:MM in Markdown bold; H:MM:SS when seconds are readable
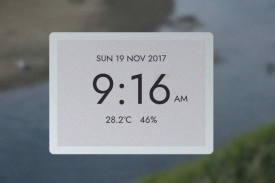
**9:16**
